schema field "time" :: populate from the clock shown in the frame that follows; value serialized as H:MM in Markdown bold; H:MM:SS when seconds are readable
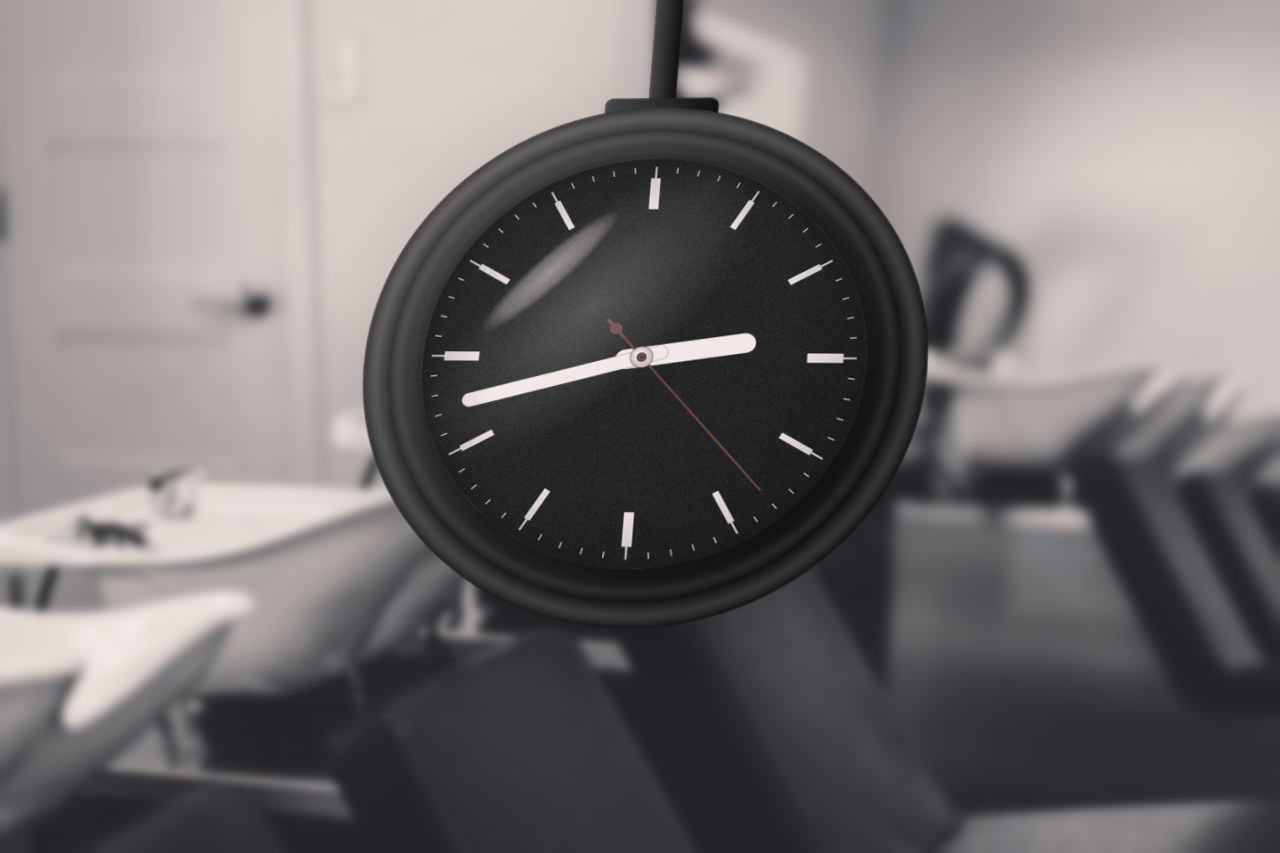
**2:42:23**
